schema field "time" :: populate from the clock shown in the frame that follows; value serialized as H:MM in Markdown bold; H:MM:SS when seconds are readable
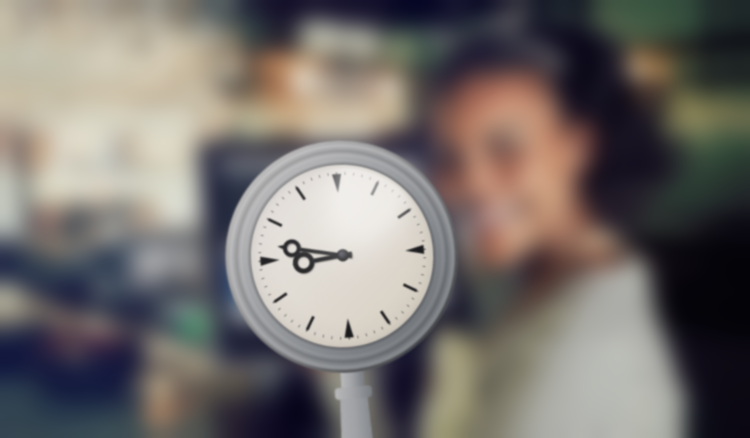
**8:47**
